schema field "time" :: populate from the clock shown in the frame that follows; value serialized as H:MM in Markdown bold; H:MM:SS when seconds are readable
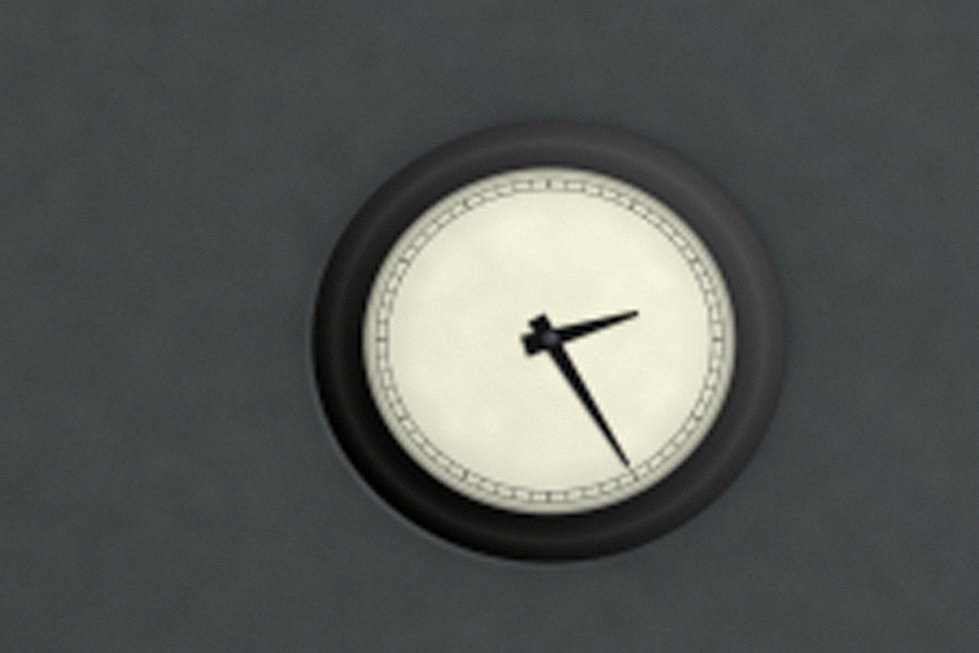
**2:25**
